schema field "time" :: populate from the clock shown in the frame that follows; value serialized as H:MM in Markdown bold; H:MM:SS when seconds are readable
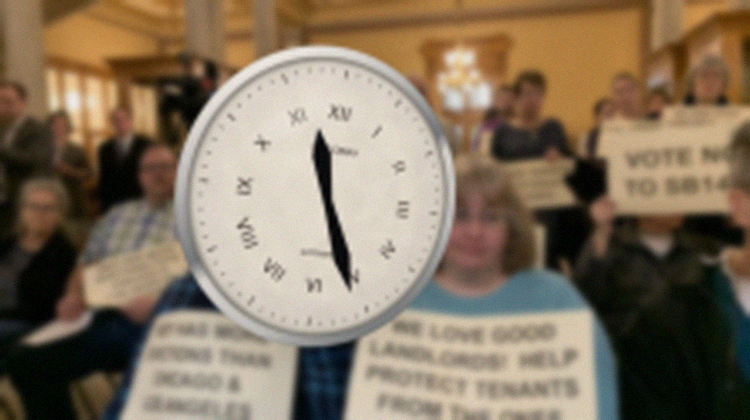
**11:26**
